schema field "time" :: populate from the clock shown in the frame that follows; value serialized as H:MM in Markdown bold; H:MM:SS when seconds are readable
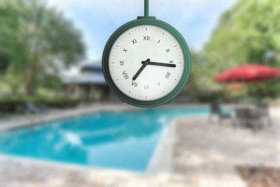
**7:16**
